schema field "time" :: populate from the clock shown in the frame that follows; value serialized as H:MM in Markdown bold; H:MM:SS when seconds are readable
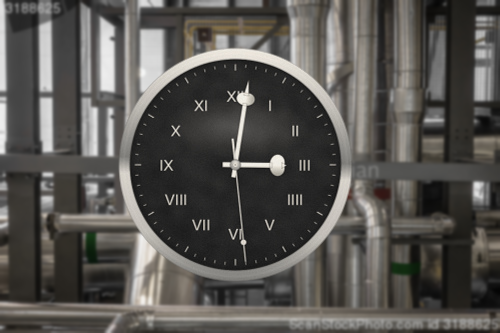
**3:01:29**
